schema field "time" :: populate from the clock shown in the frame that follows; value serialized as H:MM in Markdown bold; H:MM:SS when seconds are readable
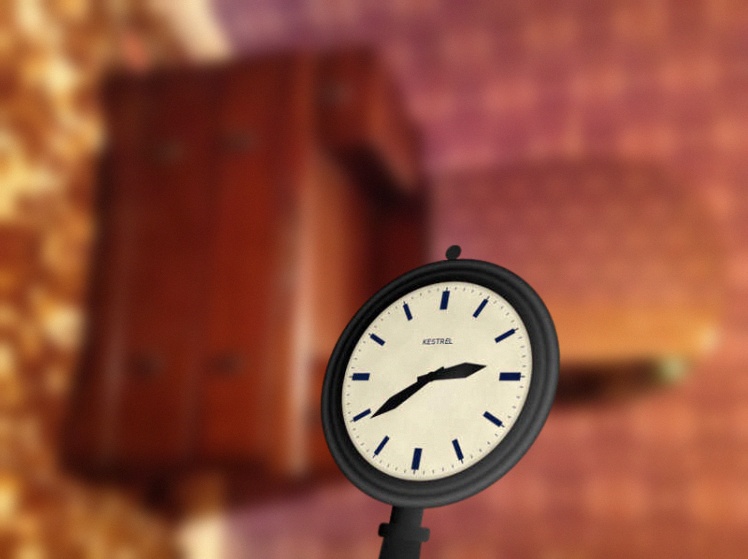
**2:39**
